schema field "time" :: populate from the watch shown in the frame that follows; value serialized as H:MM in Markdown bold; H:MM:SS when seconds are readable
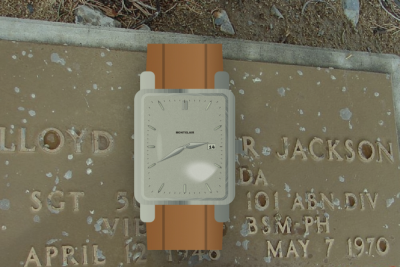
**2:40**
